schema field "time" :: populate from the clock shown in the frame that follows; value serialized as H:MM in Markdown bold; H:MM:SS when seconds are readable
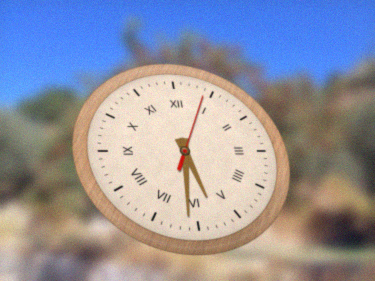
**5:31:04**
